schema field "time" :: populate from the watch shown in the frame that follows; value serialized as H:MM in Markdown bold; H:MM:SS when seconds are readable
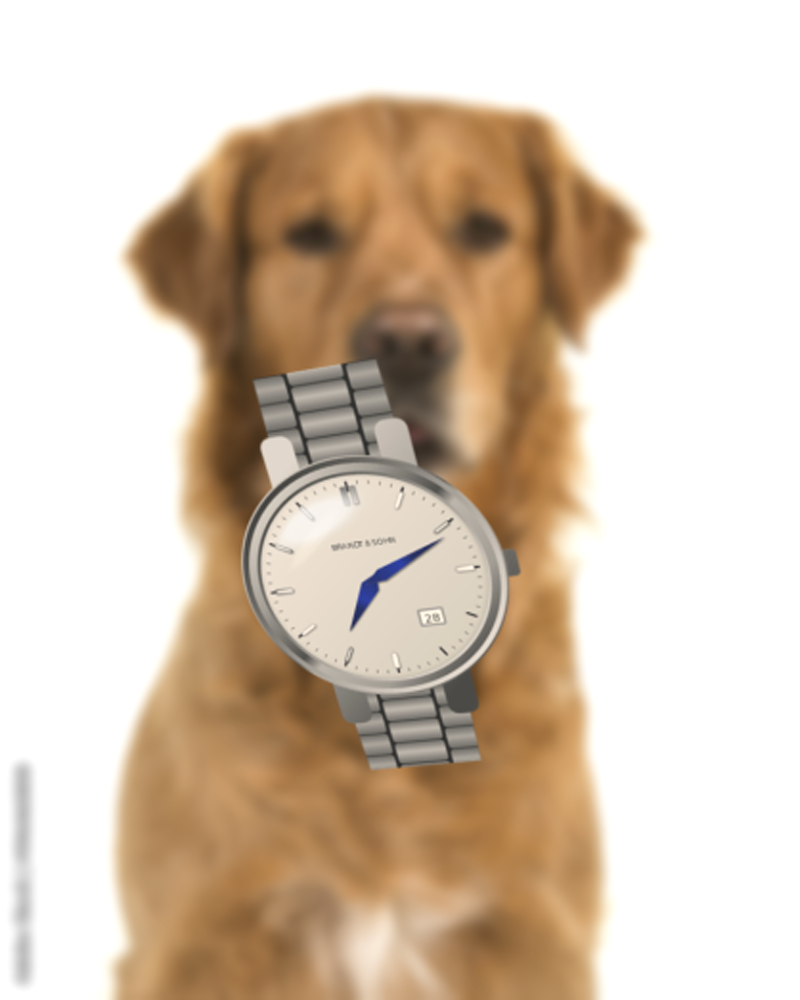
**7:11**
